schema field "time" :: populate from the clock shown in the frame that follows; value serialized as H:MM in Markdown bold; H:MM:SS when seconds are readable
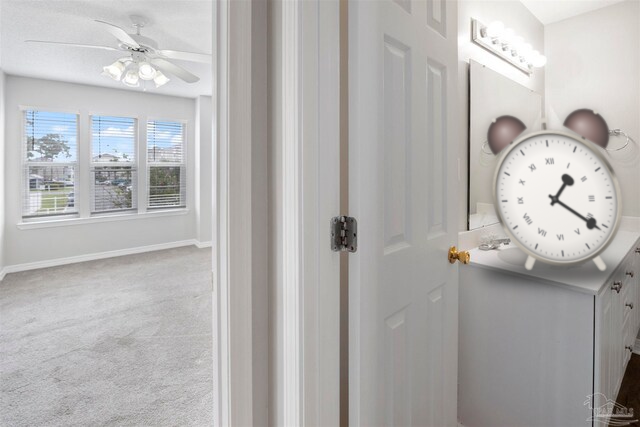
**1:21**
